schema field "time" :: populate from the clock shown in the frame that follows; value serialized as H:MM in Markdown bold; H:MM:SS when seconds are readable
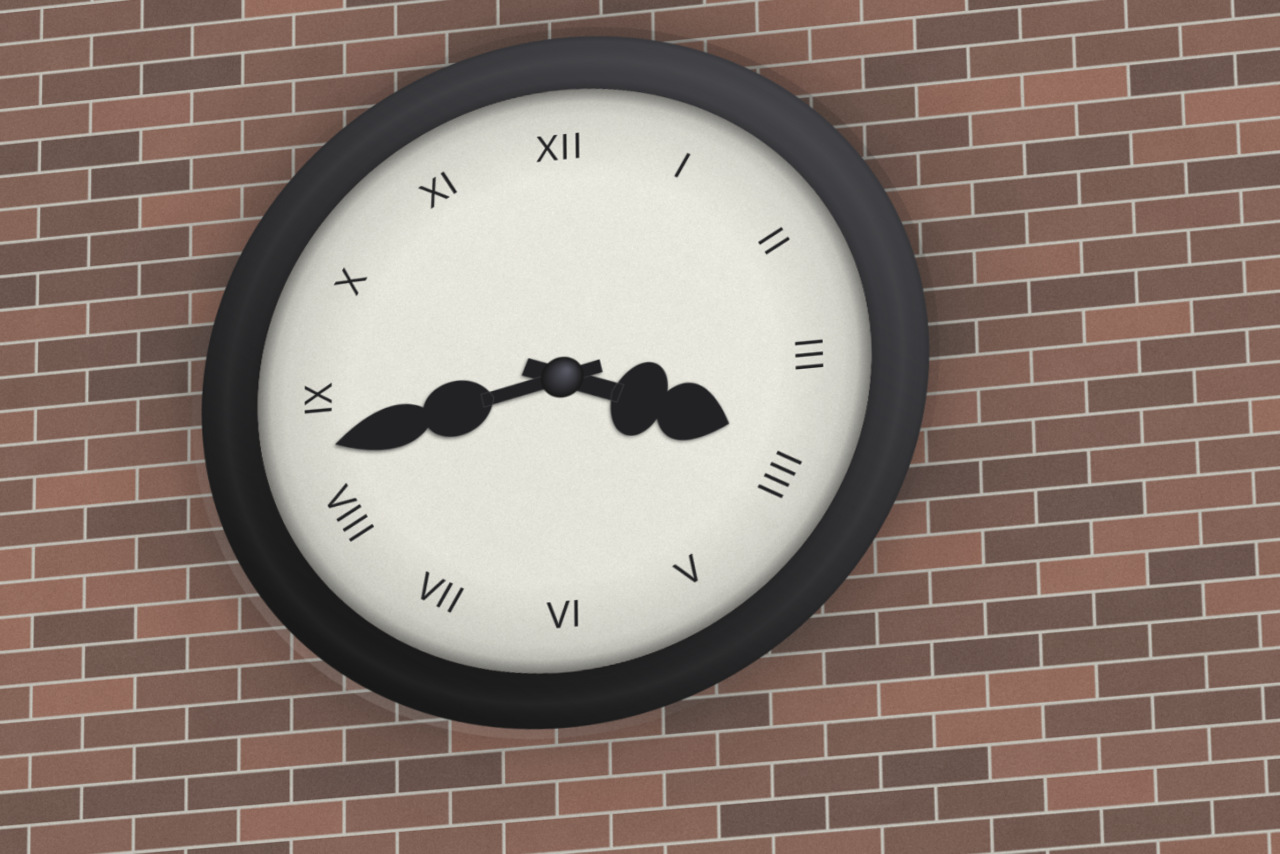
**3:43**
